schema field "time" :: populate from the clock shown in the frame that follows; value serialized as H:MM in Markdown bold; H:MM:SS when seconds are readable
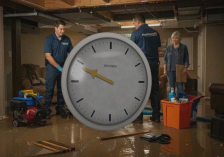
**9:49**
